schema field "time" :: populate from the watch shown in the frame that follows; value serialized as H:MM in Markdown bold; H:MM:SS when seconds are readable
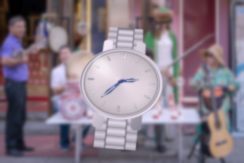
**2:37**
